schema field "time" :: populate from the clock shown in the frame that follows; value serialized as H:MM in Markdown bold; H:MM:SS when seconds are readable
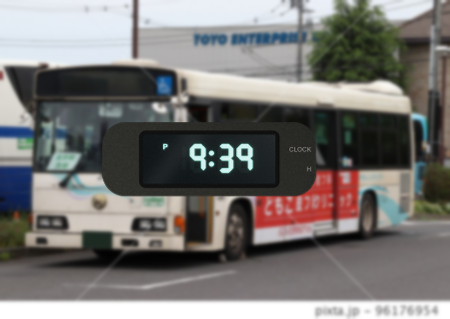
**9:39**
